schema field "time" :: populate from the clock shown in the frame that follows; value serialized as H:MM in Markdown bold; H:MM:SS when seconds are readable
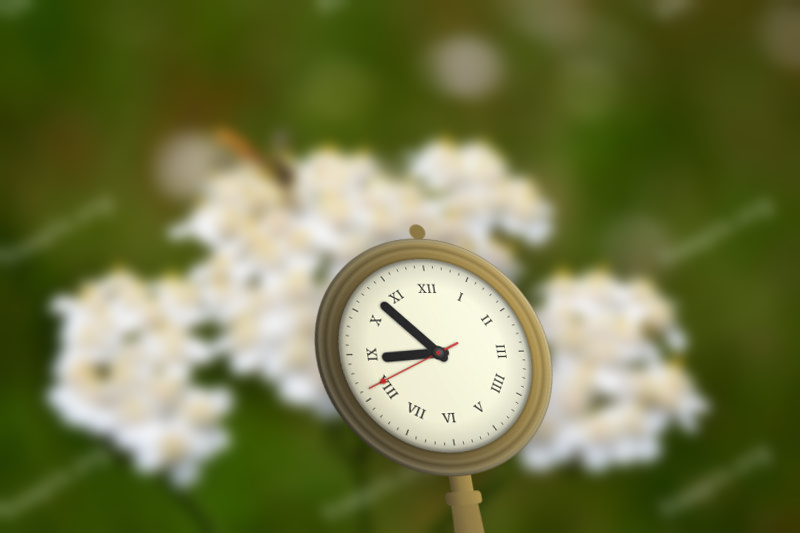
**8:52:41**
